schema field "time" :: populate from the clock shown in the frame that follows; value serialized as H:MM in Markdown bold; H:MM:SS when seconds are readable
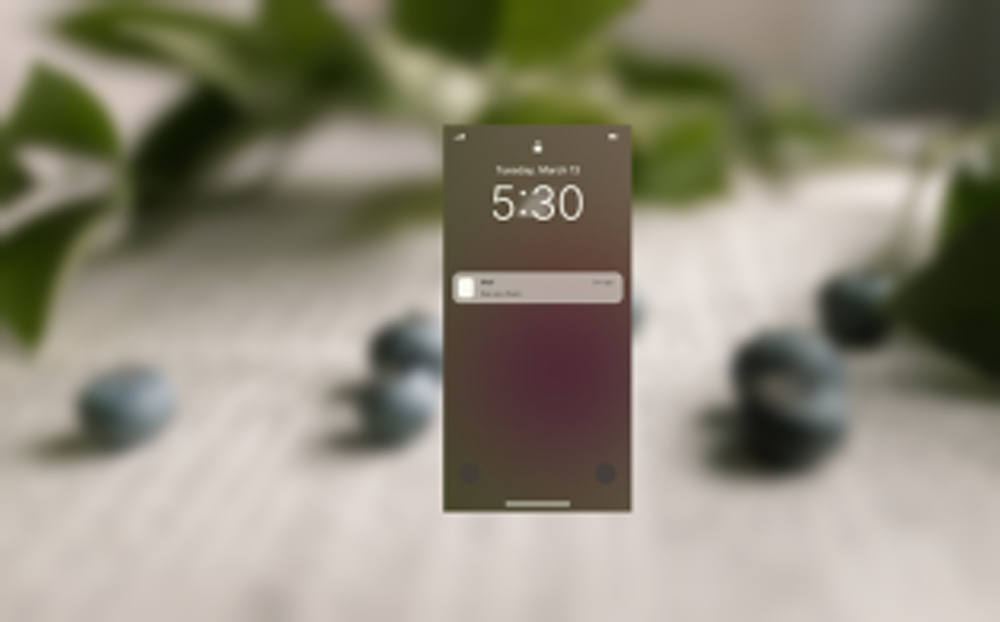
**5:30**
